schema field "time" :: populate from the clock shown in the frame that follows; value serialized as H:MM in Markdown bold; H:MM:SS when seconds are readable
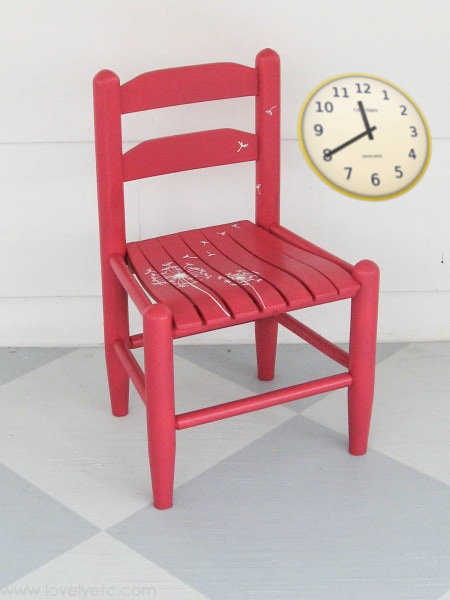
**11:40**
